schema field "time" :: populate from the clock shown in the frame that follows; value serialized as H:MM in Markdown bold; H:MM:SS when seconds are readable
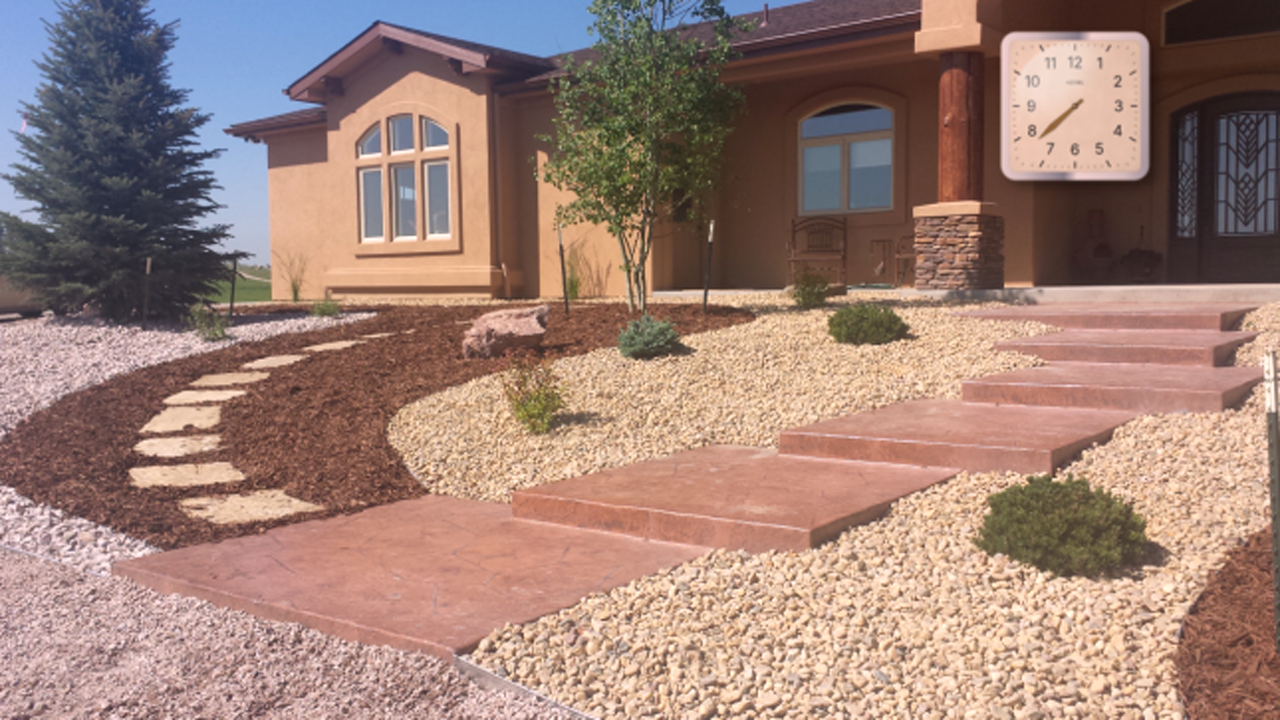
**7:38**
